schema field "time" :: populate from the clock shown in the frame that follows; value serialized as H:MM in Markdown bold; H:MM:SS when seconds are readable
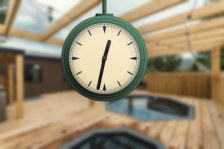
**12:32**
